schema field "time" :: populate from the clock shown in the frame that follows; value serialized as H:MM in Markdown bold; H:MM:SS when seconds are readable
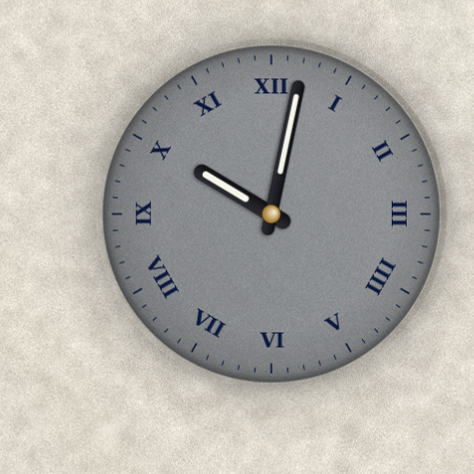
**10:02**
